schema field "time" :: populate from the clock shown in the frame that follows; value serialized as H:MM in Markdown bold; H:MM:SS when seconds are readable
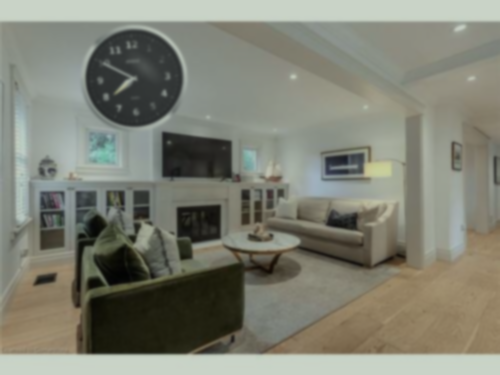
**7:50**
